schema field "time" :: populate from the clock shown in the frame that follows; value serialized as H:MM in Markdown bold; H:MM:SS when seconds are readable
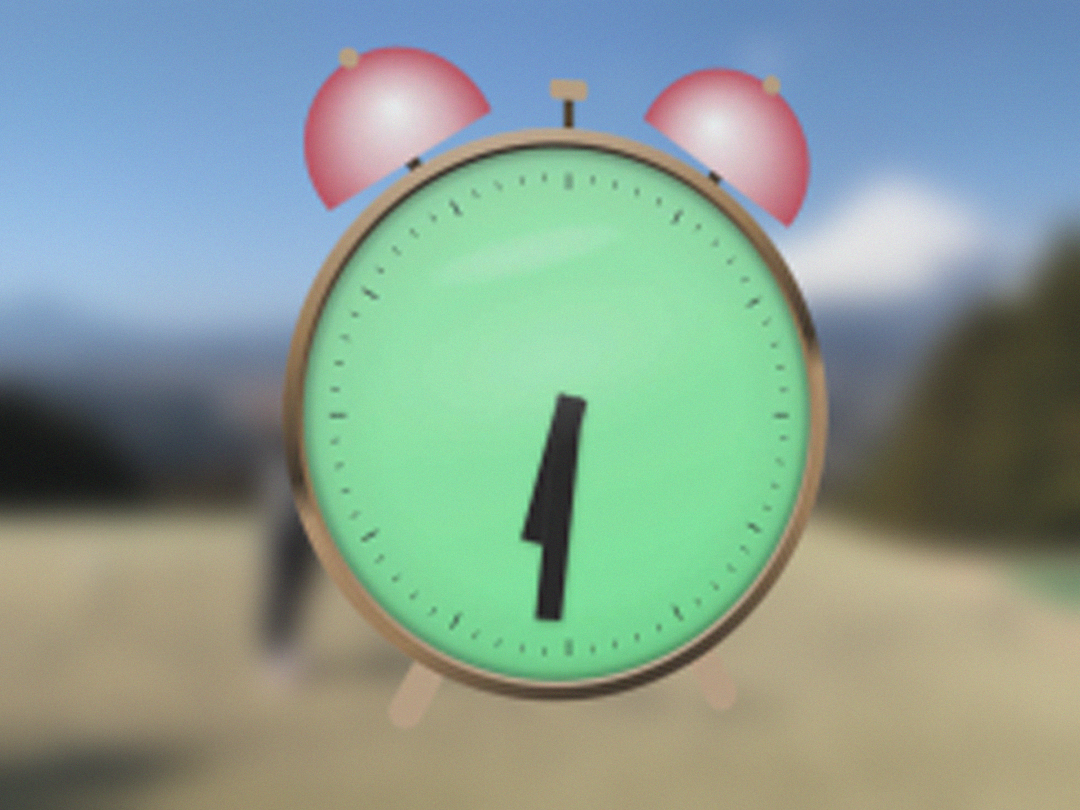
**6:31**
